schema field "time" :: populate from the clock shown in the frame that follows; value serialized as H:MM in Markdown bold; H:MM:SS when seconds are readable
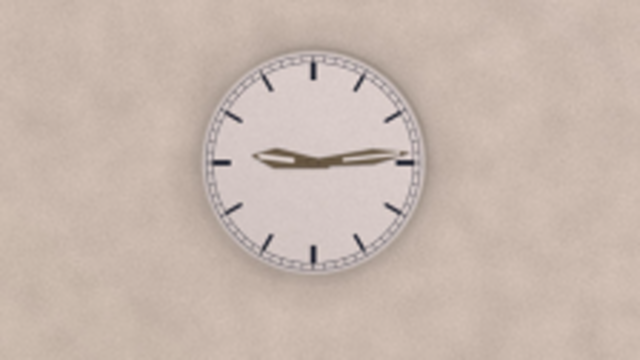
**9:14**
